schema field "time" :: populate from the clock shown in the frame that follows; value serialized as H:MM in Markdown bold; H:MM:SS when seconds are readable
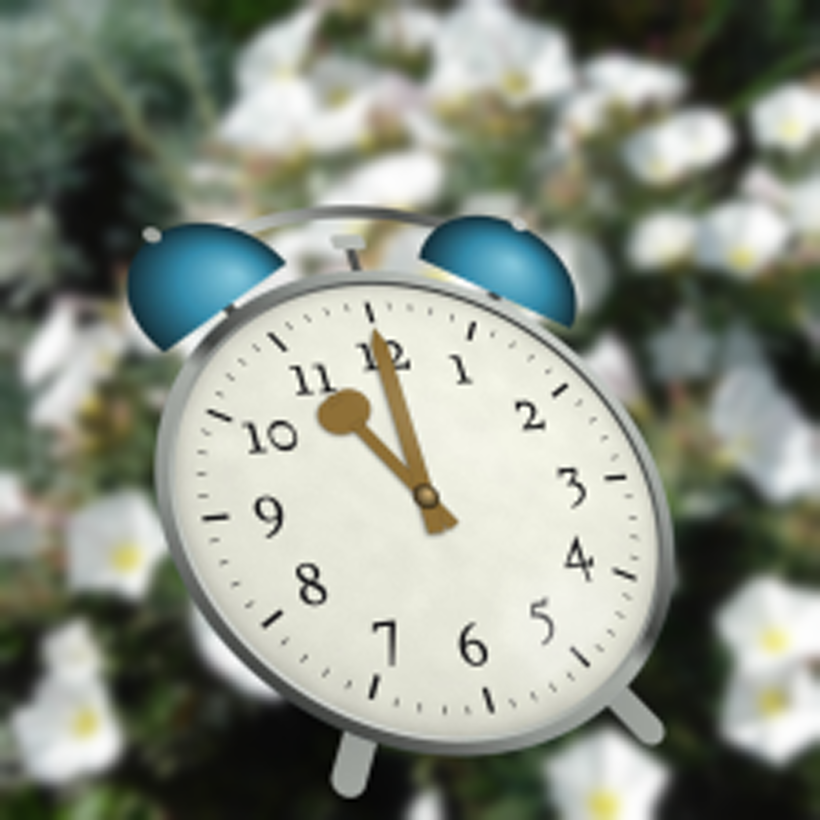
**11:00**
